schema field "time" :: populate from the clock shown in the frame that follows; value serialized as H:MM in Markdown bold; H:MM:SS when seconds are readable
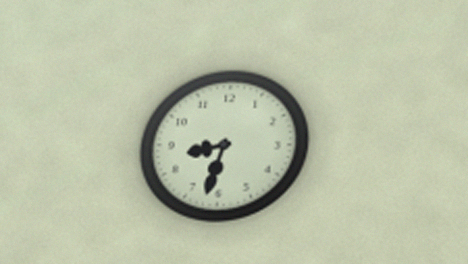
**8:32**
